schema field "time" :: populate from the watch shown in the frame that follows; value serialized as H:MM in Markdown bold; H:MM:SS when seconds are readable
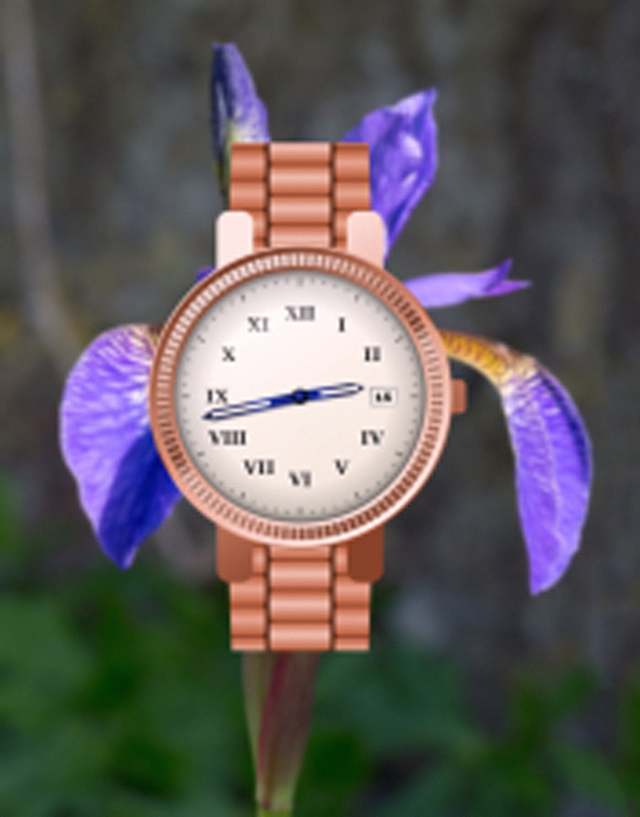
**2:43**
